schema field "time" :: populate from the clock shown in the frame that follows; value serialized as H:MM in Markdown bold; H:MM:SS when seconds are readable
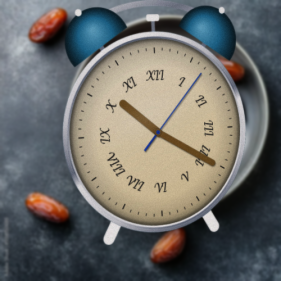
**10:20:07**
